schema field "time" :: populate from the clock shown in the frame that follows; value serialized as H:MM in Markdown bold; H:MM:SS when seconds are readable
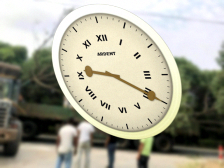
**9:20**
